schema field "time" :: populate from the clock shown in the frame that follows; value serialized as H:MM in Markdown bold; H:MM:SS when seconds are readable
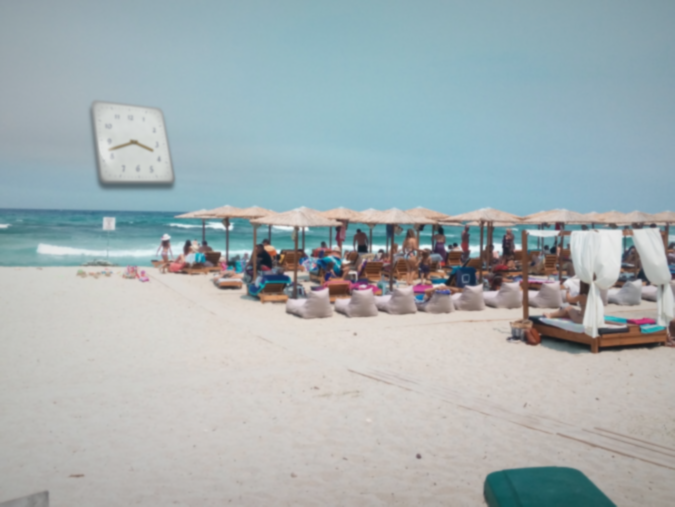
**3:42**
